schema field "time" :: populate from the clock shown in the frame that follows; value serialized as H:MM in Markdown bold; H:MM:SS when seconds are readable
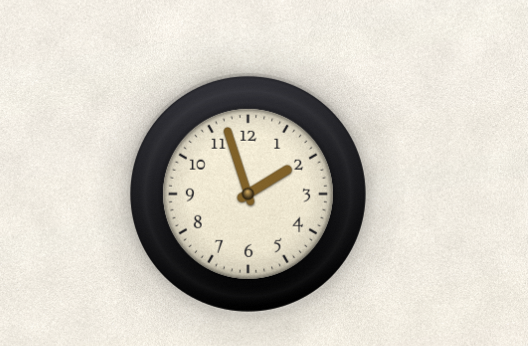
**1:57**
